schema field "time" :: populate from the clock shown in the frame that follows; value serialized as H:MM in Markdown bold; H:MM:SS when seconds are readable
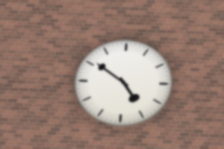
**4:51**
